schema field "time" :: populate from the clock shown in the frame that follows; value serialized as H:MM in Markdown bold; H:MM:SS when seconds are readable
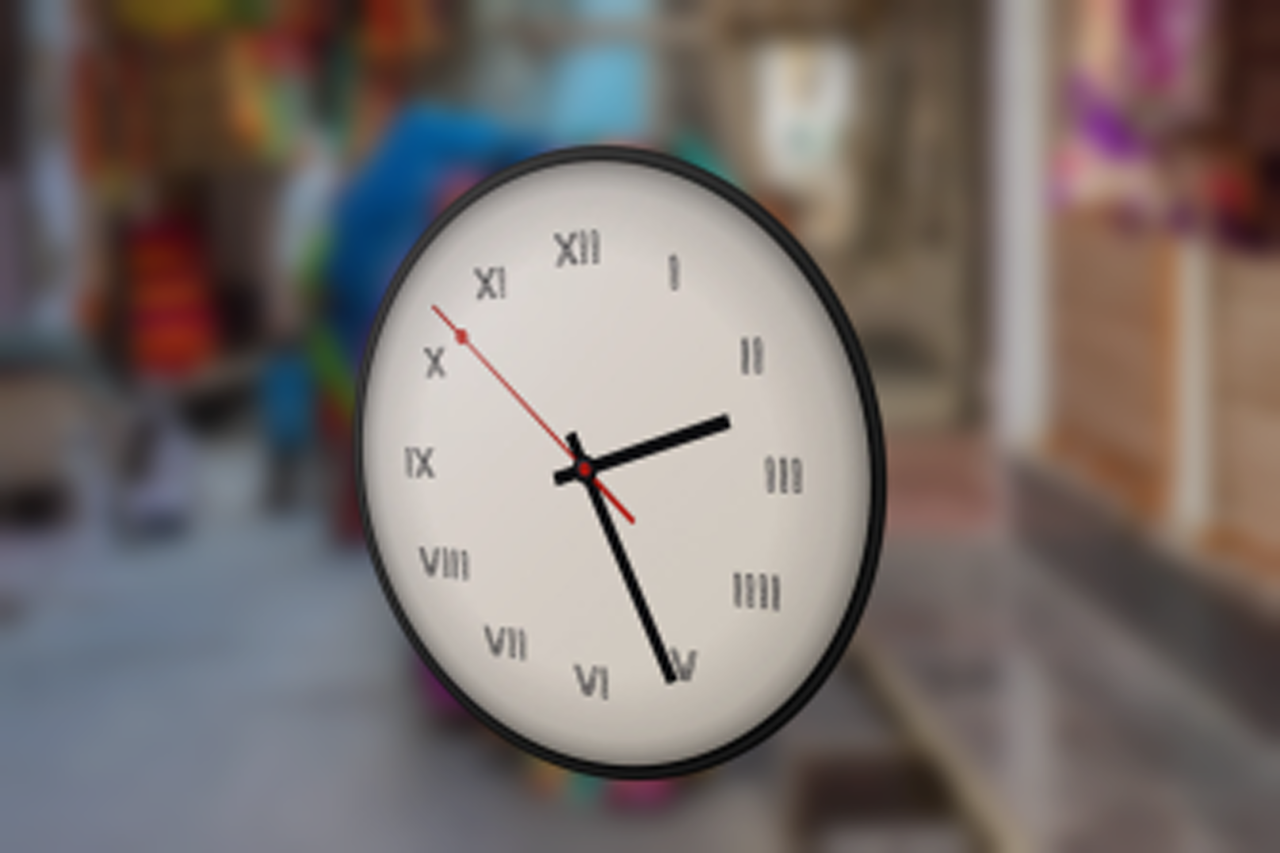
**2:25:52**
